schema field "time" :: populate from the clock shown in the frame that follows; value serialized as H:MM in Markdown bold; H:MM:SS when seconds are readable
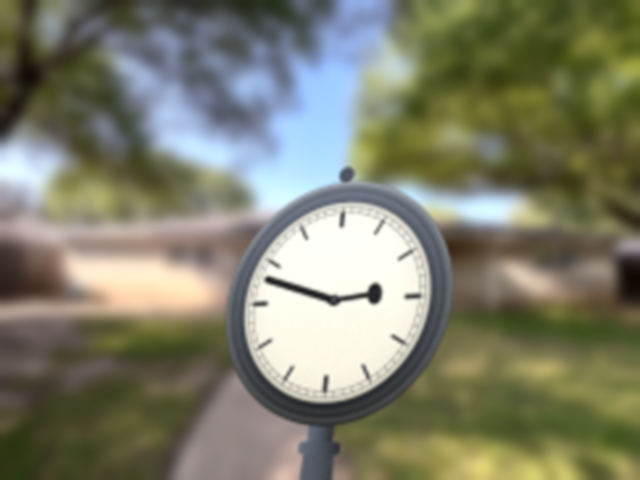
**2:48**
